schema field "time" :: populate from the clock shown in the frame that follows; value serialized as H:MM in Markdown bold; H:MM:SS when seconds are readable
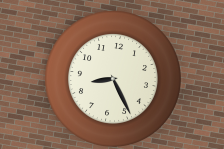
**8:24**
